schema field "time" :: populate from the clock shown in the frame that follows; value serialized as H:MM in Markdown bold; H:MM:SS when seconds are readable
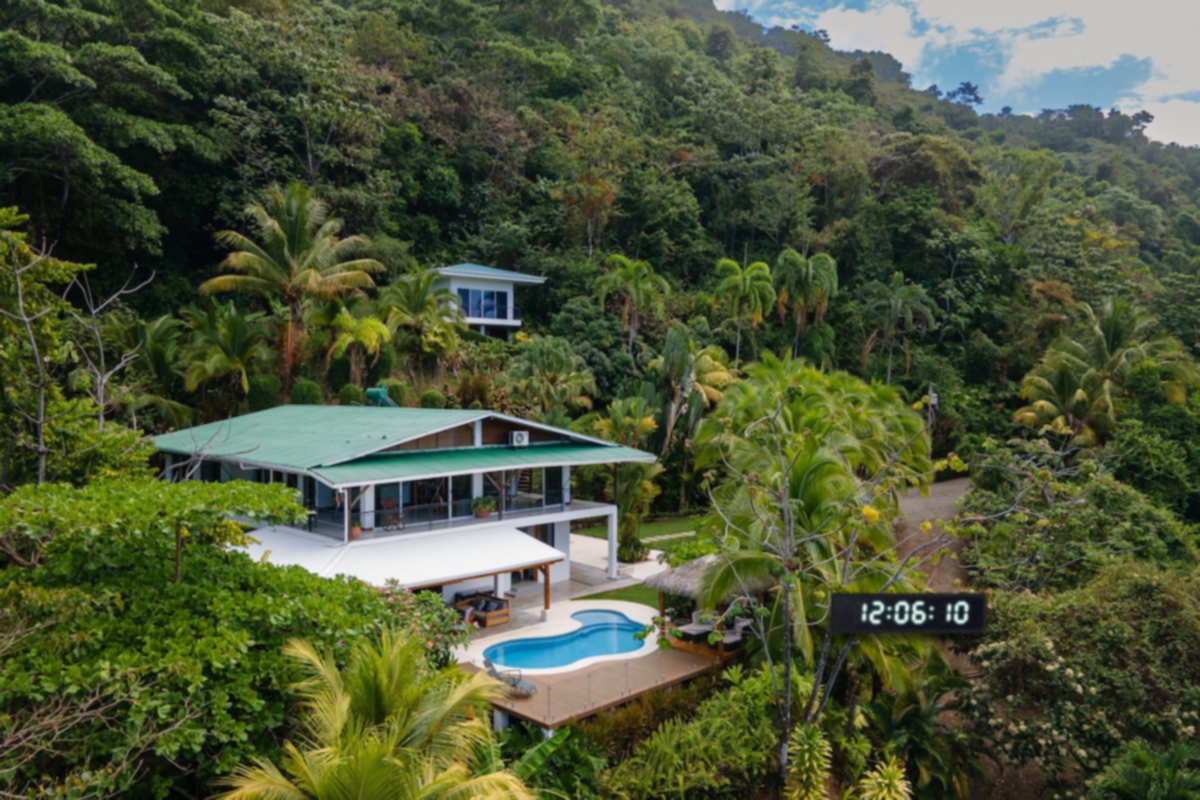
**12:06:10**
